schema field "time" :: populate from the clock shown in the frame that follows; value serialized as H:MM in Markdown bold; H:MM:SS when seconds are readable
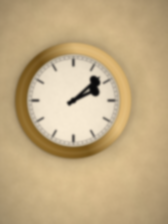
**2:08**
